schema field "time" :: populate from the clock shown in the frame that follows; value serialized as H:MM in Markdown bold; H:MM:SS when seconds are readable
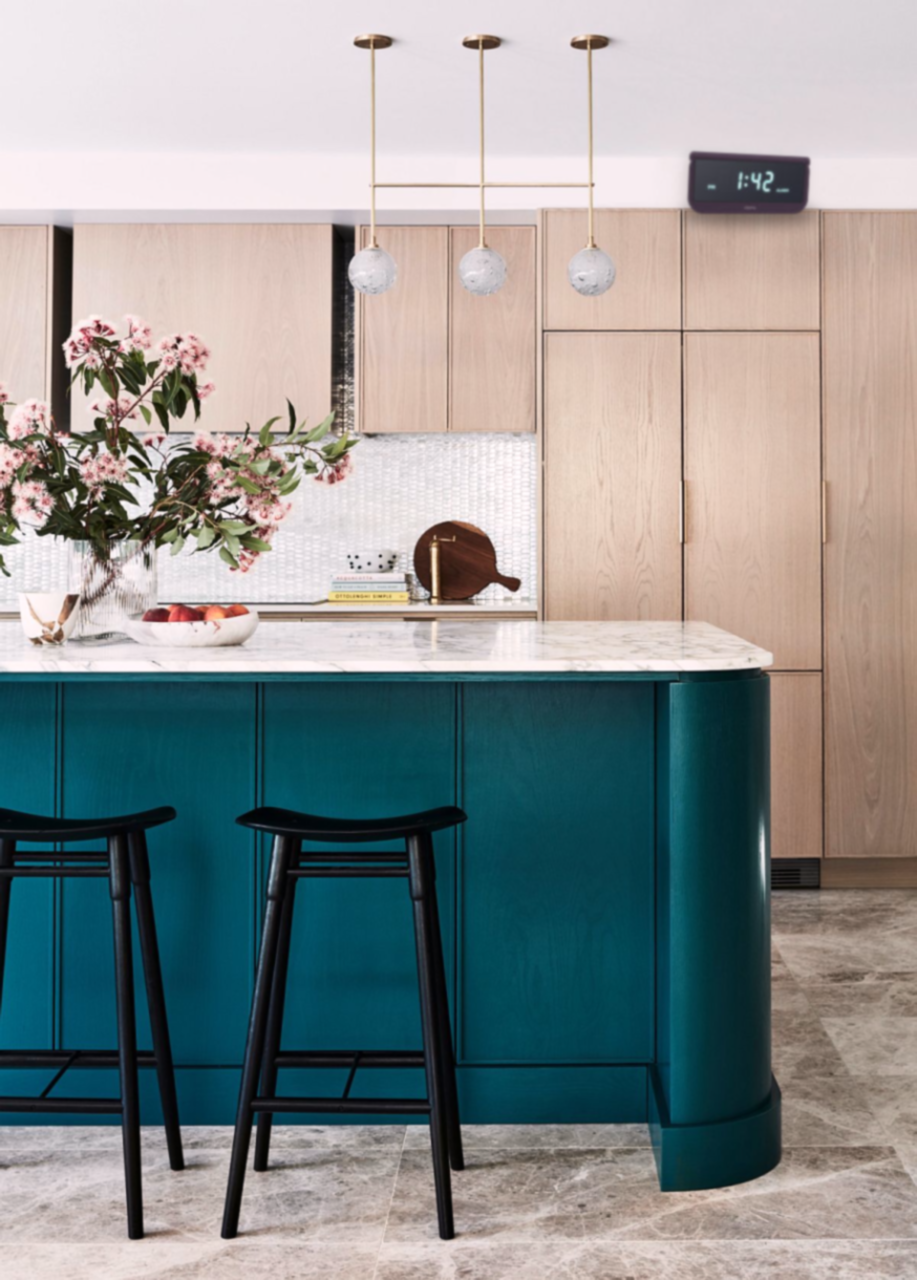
**1:42**
